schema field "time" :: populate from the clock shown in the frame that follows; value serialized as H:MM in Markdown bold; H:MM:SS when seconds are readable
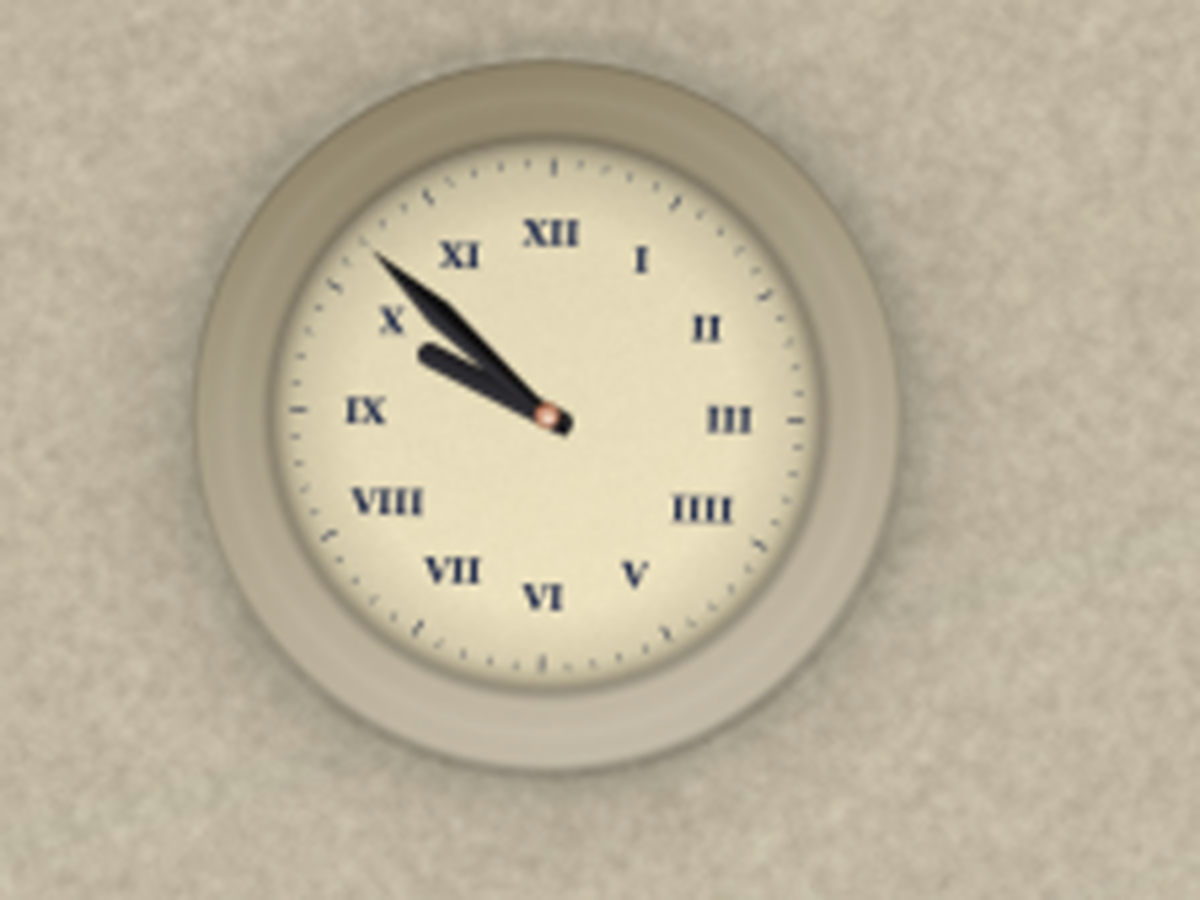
**9:52**
